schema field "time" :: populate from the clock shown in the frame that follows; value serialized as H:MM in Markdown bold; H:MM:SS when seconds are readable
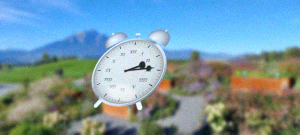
**2:14**
